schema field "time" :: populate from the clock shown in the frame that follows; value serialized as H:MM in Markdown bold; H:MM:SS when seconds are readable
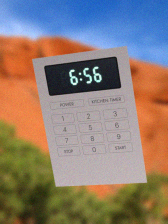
**6:56**
